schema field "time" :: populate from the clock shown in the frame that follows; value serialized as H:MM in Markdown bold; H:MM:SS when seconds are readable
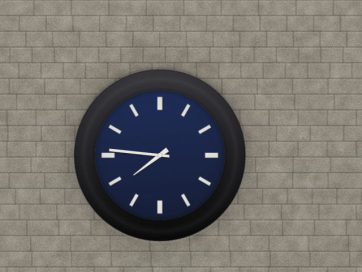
**7:46**
